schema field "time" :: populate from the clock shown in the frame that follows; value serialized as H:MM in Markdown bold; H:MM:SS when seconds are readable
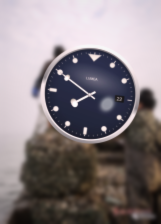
**7:50**
